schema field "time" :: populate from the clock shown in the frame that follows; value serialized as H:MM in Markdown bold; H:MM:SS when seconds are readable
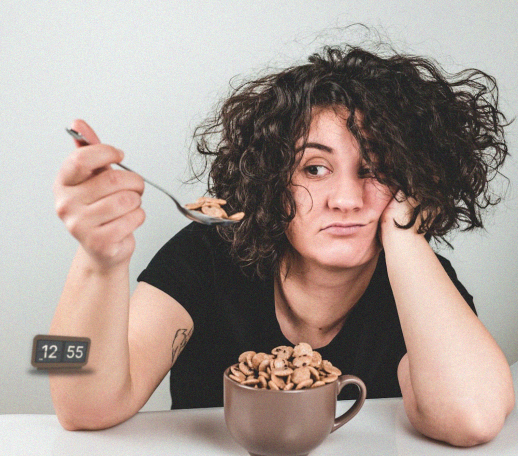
**12:55**
